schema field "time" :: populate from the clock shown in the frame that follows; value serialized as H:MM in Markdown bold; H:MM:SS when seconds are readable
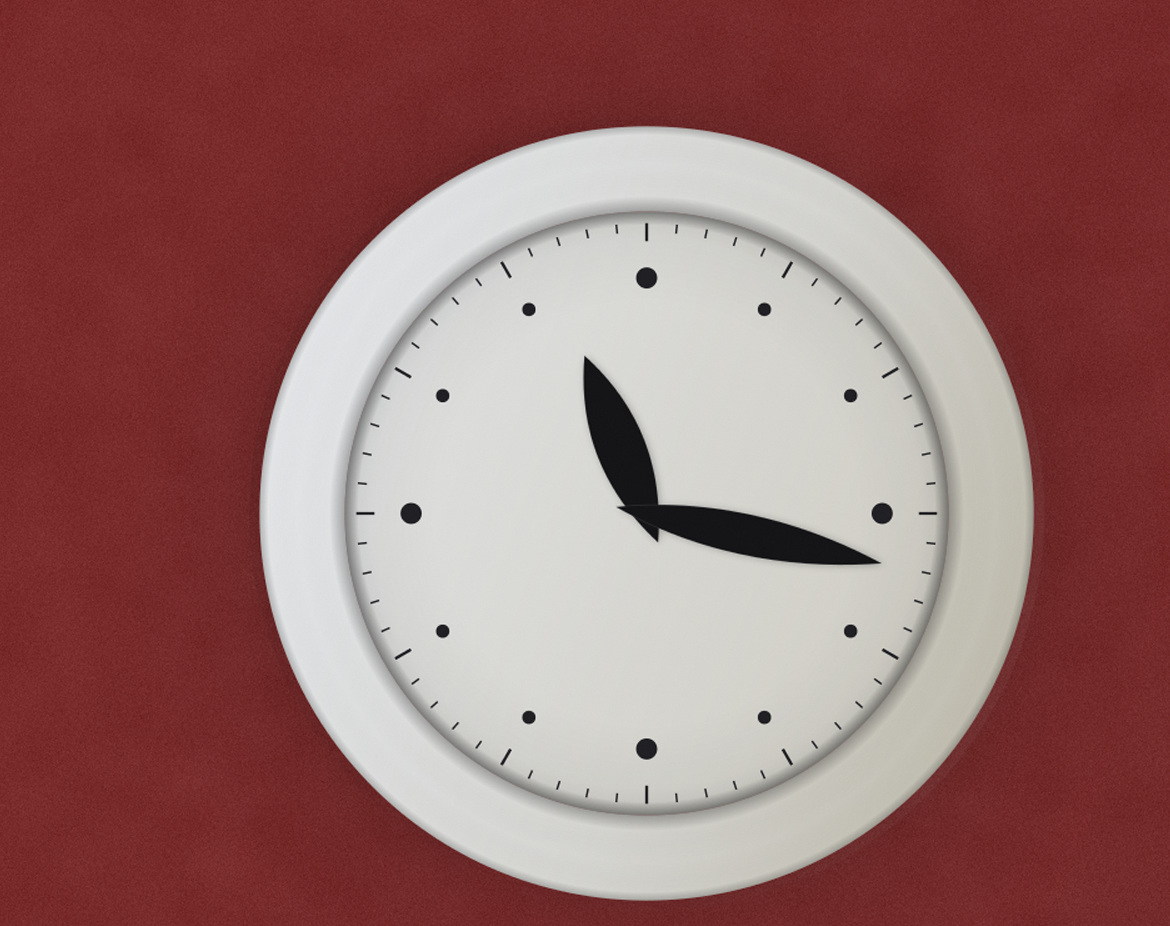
**11:17**
